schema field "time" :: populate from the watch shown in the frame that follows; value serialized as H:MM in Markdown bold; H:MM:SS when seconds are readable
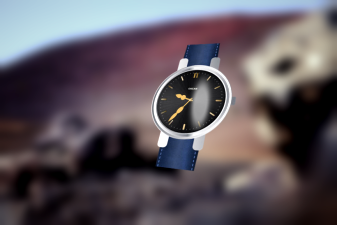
**9:36**
